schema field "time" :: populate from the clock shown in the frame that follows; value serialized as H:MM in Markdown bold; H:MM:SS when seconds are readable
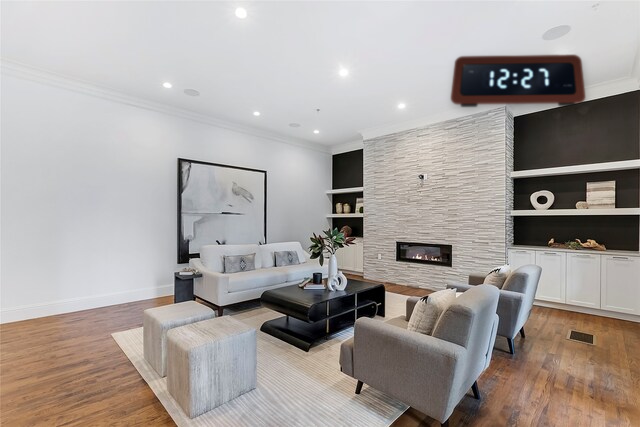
**12:27**
